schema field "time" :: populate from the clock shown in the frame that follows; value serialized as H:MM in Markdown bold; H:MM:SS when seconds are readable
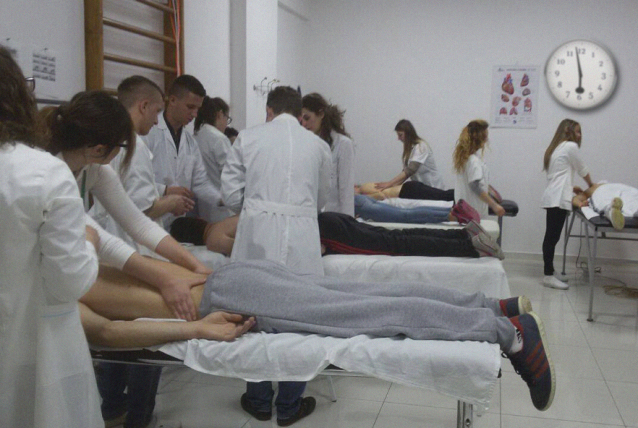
**5:58**
